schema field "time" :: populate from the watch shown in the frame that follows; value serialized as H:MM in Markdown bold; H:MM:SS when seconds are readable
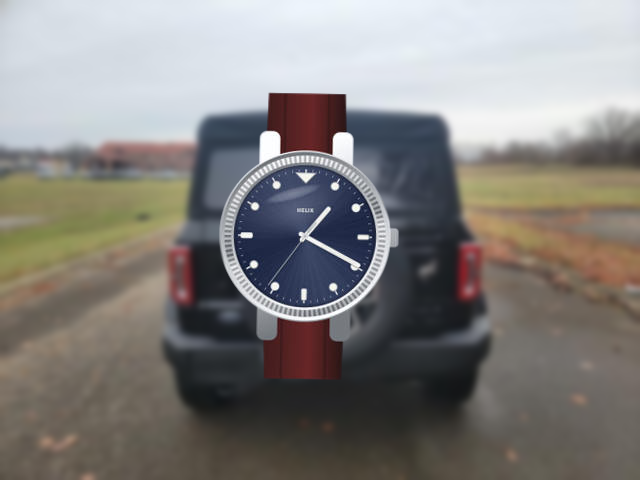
**1:19:36**
